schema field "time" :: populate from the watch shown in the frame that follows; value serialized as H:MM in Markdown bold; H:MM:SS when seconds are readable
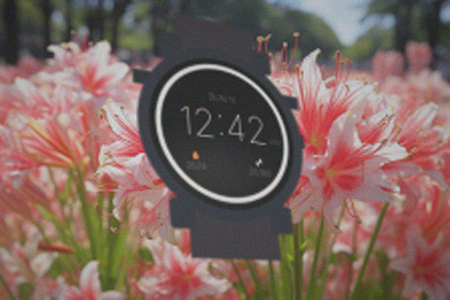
**12:42**
